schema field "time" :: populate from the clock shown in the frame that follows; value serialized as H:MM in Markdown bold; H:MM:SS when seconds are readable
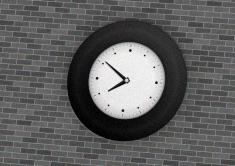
**7:51**
